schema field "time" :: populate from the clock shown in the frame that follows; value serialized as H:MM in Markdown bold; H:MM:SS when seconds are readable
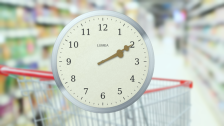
**2:10**
